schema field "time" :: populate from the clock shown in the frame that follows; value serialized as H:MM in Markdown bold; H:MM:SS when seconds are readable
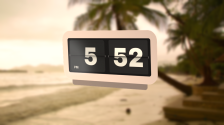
**5:52**
